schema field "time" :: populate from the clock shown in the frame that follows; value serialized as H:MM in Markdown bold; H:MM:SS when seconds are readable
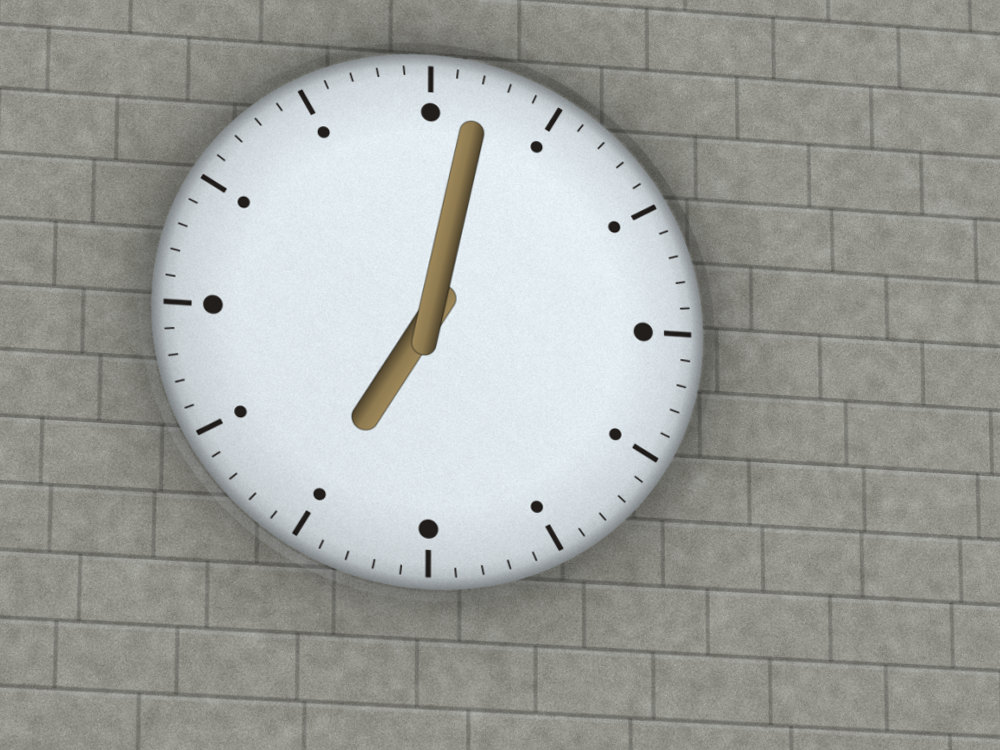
**7:02**
